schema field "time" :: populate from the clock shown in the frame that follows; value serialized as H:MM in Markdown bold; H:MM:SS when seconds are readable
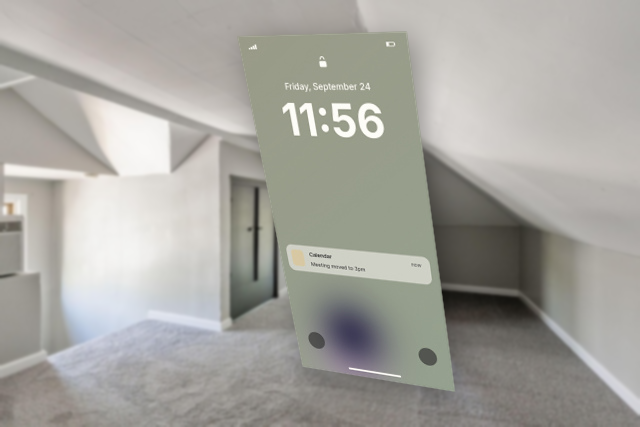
**11:56**
